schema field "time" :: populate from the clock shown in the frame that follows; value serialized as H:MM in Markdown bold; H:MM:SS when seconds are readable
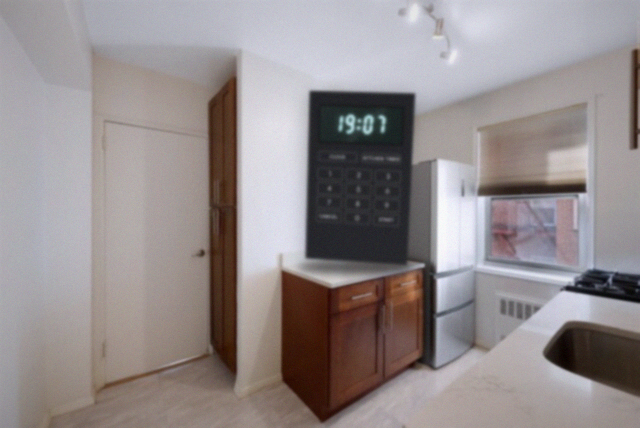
**19:07**
